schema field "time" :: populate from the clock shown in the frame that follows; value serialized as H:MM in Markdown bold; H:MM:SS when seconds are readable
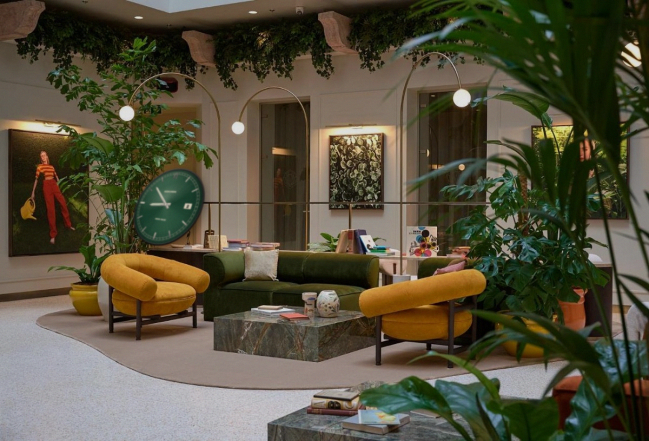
**8:52**
